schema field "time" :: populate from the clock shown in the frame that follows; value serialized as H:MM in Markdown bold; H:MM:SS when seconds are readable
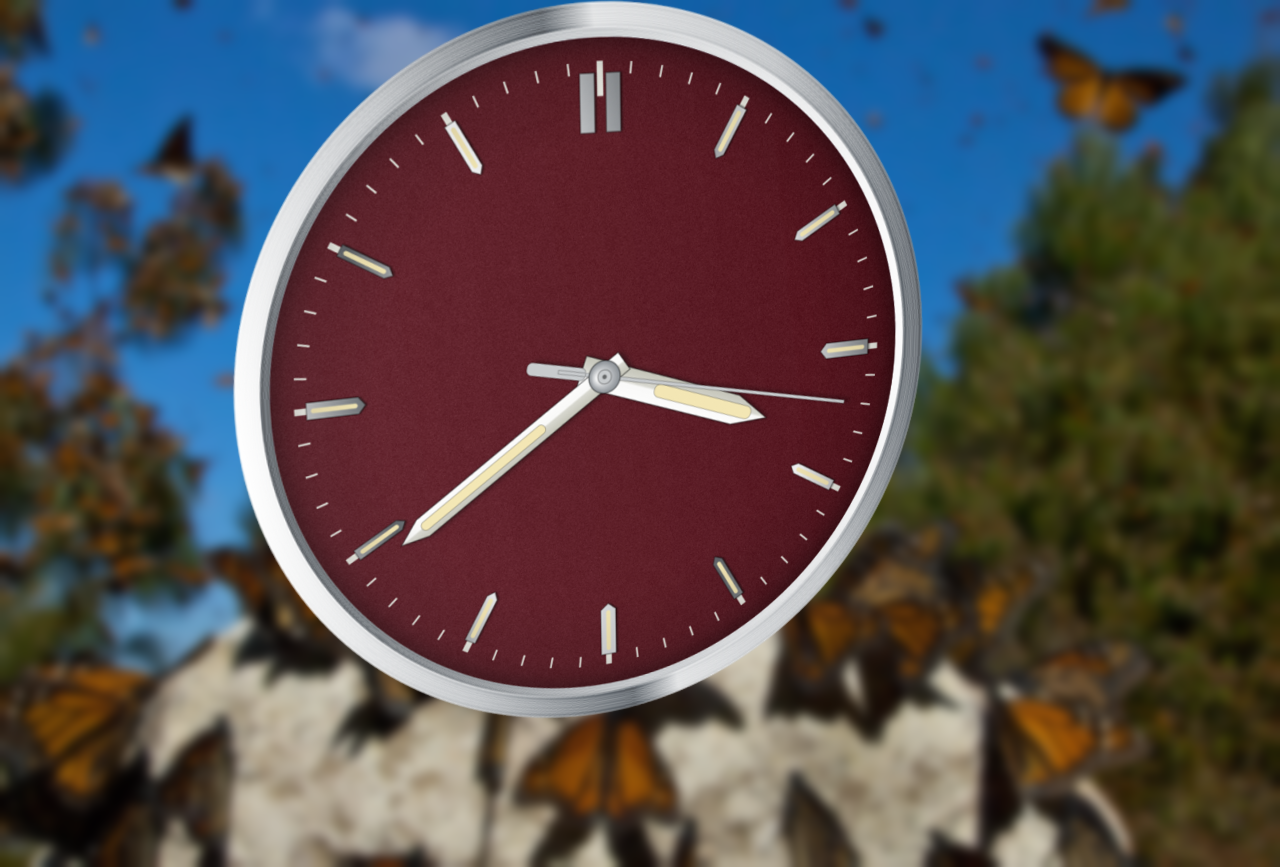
**3:39:17**
